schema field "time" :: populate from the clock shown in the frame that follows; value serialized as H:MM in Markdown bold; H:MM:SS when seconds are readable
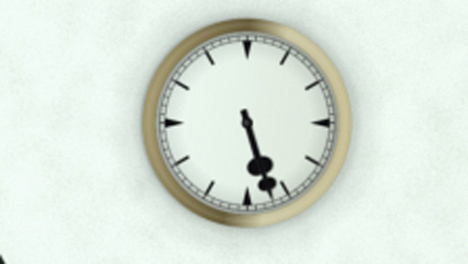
**5:27**
